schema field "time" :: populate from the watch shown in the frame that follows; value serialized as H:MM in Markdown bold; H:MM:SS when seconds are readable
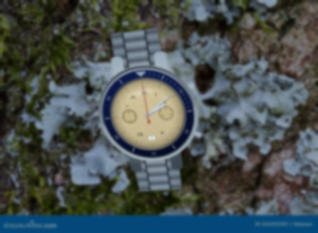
**2:09**
